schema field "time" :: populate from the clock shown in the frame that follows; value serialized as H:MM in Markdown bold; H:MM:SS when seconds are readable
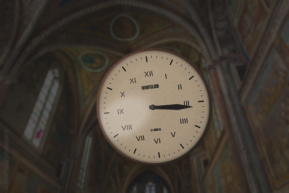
**3:16**
